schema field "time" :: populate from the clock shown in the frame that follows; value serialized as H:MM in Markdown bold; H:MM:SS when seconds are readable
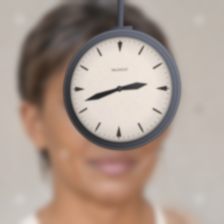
**2:42**
